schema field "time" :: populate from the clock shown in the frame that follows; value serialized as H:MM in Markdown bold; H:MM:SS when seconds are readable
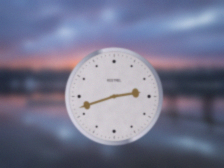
**2:42**
